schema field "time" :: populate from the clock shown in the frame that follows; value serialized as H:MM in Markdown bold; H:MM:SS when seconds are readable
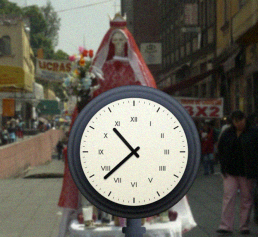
**10:38**
